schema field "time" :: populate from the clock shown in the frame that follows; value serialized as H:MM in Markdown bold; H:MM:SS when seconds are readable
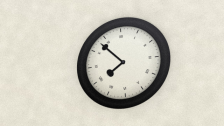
**7:53**
